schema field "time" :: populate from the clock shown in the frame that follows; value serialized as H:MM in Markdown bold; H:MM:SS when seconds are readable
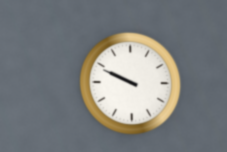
**9:49**
